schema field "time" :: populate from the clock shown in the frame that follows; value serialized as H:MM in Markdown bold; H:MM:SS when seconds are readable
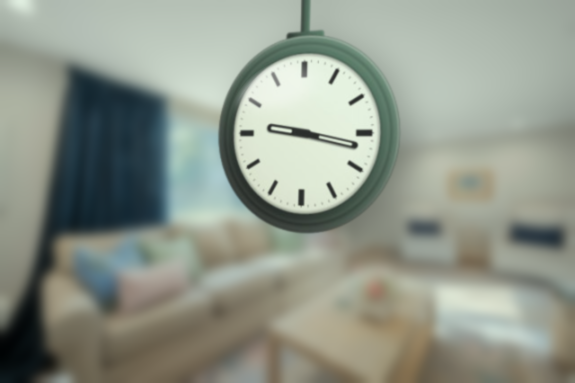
**9:17**
